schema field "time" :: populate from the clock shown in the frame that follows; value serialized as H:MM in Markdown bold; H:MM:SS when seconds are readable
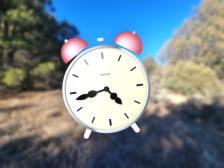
**4:43**
